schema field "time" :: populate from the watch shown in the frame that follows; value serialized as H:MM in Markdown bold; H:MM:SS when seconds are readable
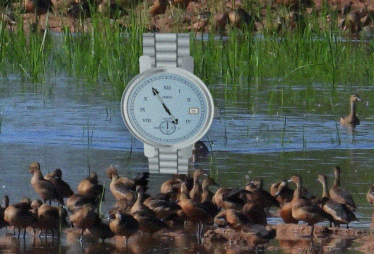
**4:55**
